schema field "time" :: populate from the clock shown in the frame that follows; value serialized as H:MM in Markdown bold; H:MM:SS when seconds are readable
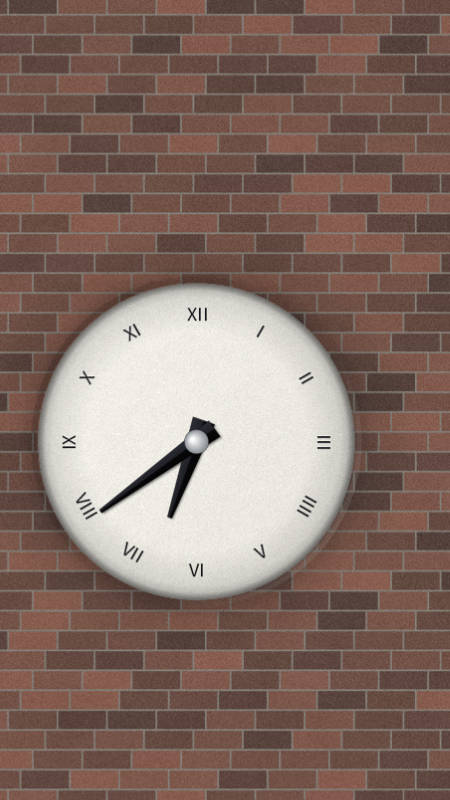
**6:39**
